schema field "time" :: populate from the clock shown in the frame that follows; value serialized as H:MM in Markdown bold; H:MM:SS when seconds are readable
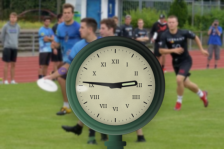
**2:46**
